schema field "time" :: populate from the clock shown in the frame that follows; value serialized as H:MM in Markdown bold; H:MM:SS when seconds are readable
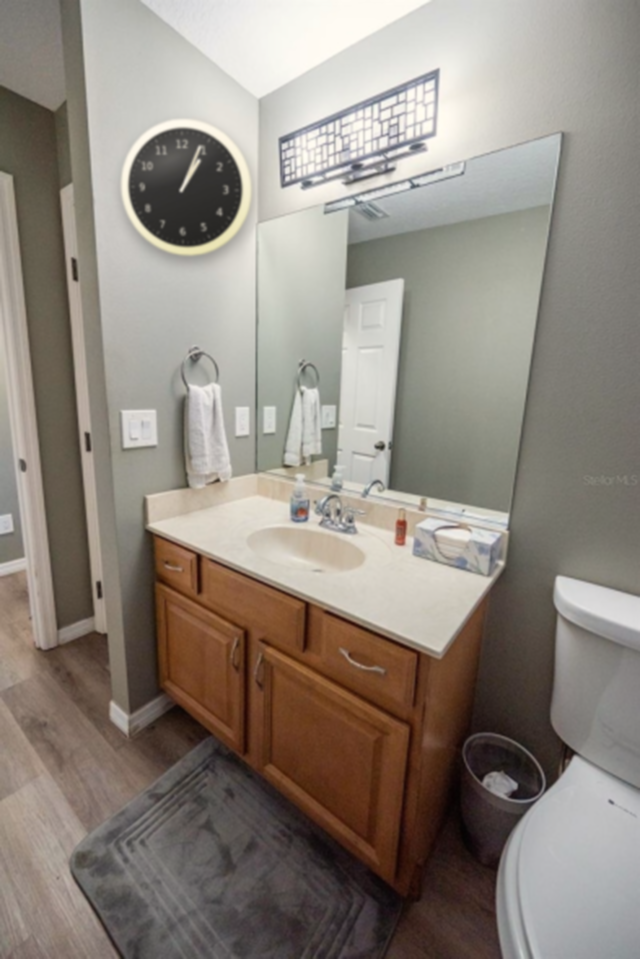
**1:04**
